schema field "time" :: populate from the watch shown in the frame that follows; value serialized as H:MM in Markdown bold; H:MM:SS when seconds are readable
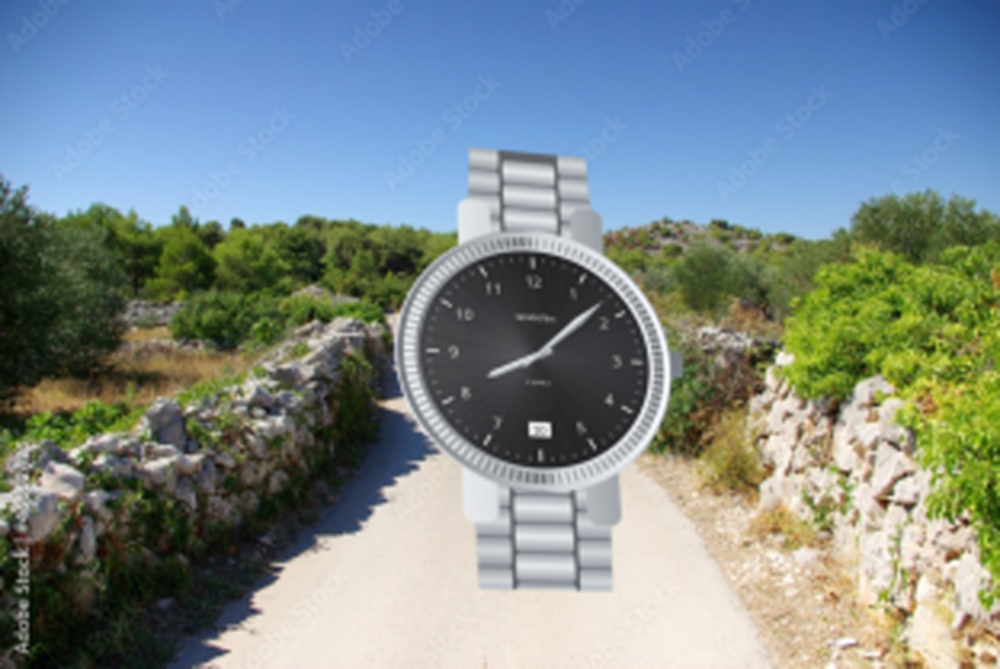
**8:08**
